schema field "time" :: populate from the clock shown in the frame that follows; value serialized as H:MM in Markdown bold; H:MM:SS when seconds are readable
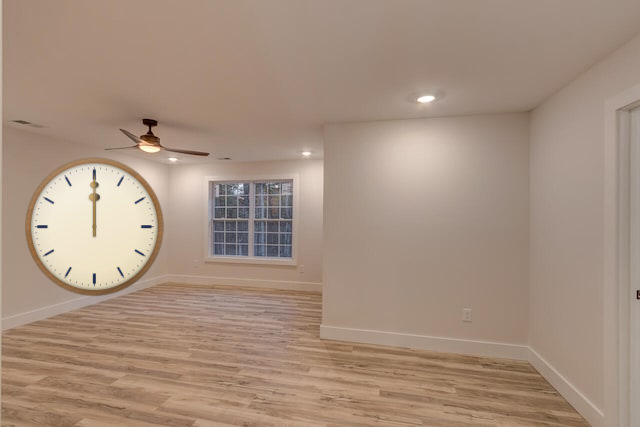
**12:00**
